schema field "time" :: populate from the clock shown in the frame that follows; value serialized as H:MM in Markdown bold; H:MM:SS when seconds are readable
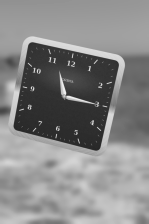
**11:15**
